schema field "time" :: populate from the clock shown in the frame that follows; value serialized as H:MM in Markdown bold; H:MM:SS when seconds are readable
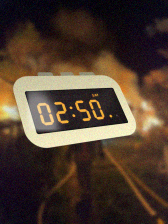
**2:50**
